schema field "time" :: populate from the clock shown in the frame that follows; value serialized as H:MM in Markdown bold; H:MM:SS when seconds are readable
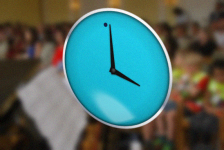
**4:01**
